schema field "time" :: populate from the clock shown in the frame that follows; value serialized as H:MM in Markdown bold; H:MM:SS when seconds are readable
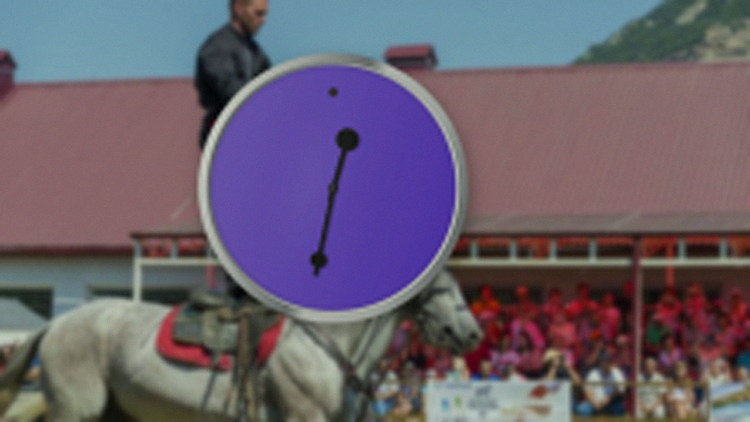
**12:32**
